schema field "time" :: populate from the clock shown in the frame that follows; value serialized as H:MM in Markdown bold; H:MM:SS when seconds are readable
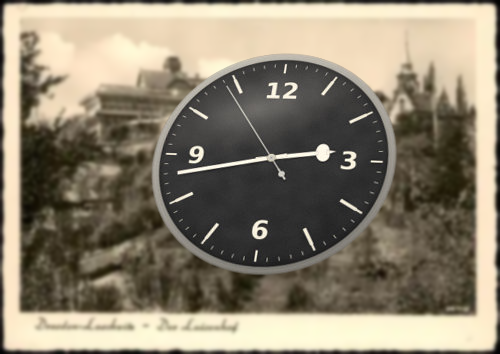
**2:42:54**
